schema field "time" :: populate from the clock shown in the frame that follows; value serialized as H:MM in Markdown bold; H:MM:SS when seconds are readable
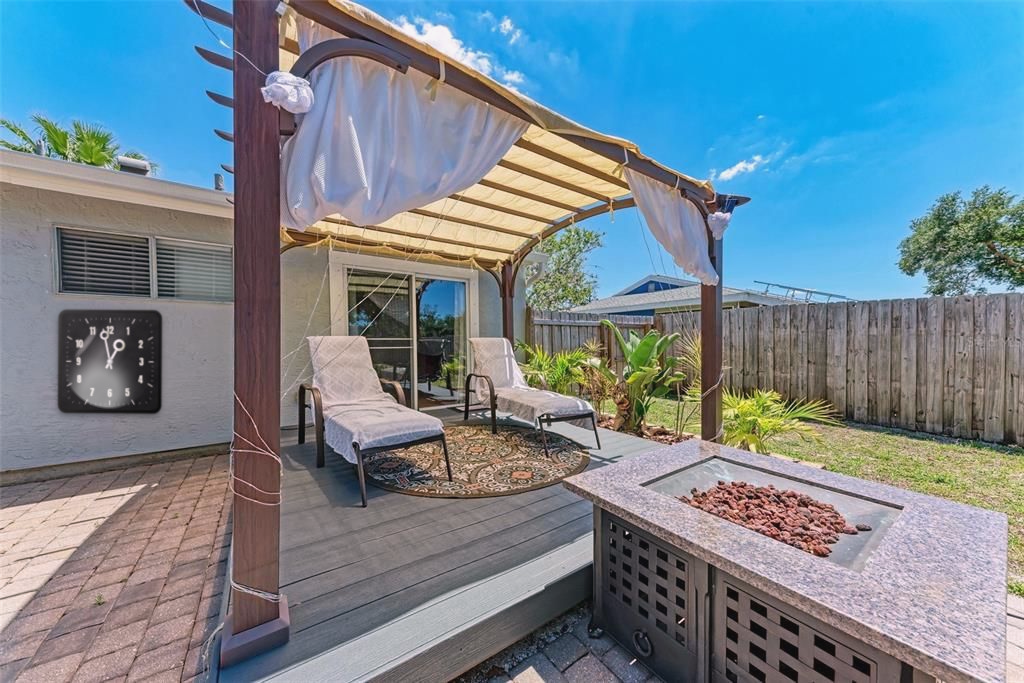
**12:58**
